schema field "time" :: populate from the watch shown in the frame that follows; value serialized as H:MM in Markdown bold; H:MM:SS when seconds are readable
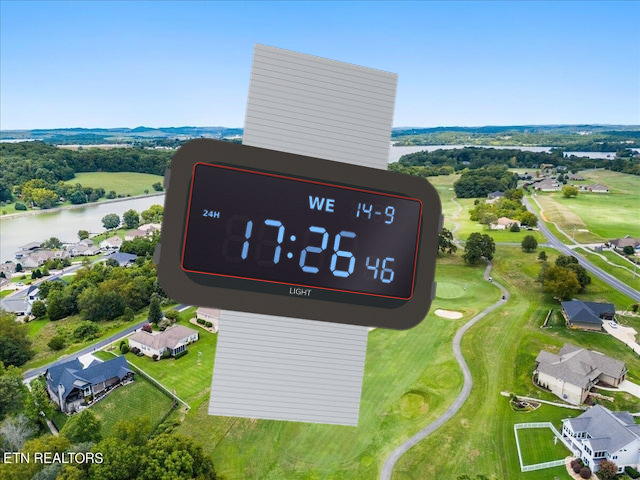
**17:26:46**
